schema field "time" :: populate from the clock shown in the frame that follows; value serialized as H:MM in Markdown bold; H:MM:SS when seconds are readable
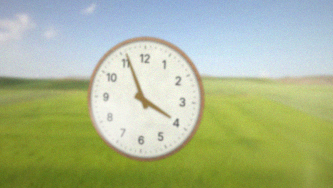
**3:56**
